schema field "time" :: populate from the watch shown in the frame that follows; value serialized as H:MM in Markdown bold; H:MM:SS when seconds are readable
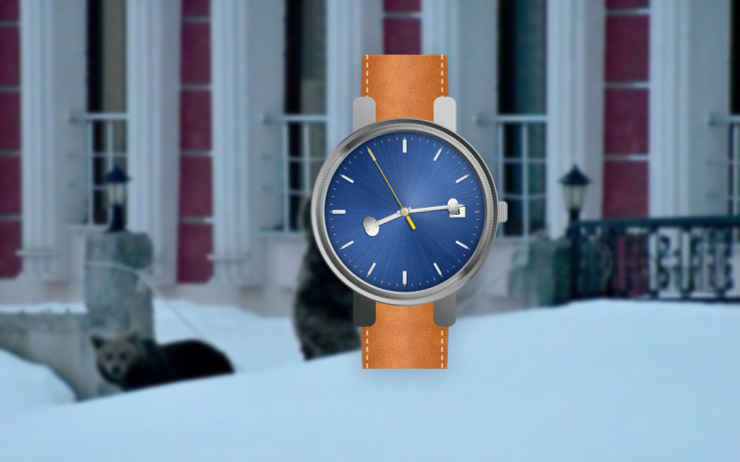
**8:13:55**
